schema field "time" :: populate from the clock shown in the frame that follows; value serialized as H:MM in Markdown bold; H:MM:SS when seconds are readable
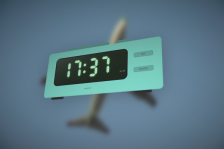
**17:37**
